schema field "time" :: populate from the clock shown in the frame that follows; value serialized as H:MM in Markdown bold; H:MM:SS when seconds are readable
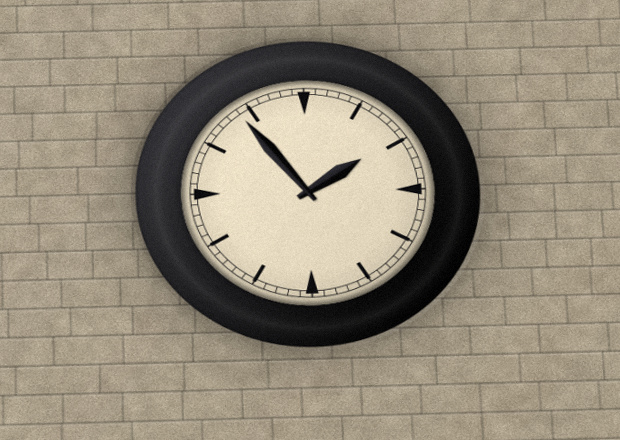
**1:54**
